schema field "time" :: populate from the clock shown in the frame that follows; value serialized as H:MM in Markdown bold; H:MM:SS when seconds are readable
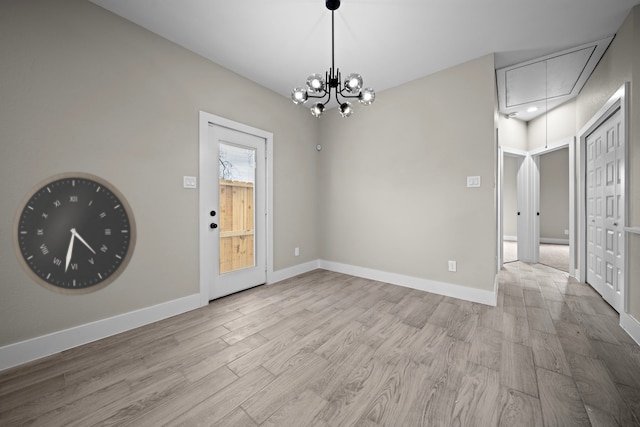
**4:32**
